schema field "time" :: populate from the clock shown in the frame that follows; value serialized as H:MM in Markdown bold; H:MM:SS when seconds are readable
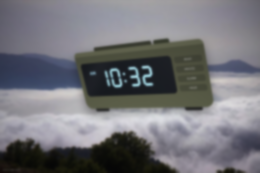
**10:32**
